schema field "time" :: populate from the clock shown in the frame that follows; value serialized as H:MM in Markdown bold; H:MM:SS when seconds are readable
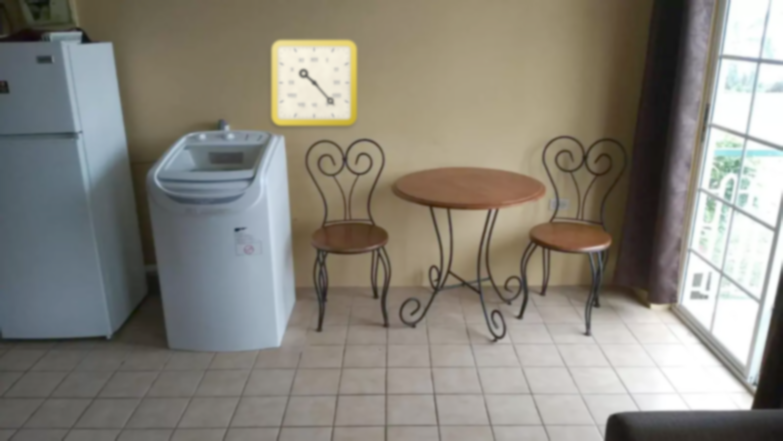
**10:23**
